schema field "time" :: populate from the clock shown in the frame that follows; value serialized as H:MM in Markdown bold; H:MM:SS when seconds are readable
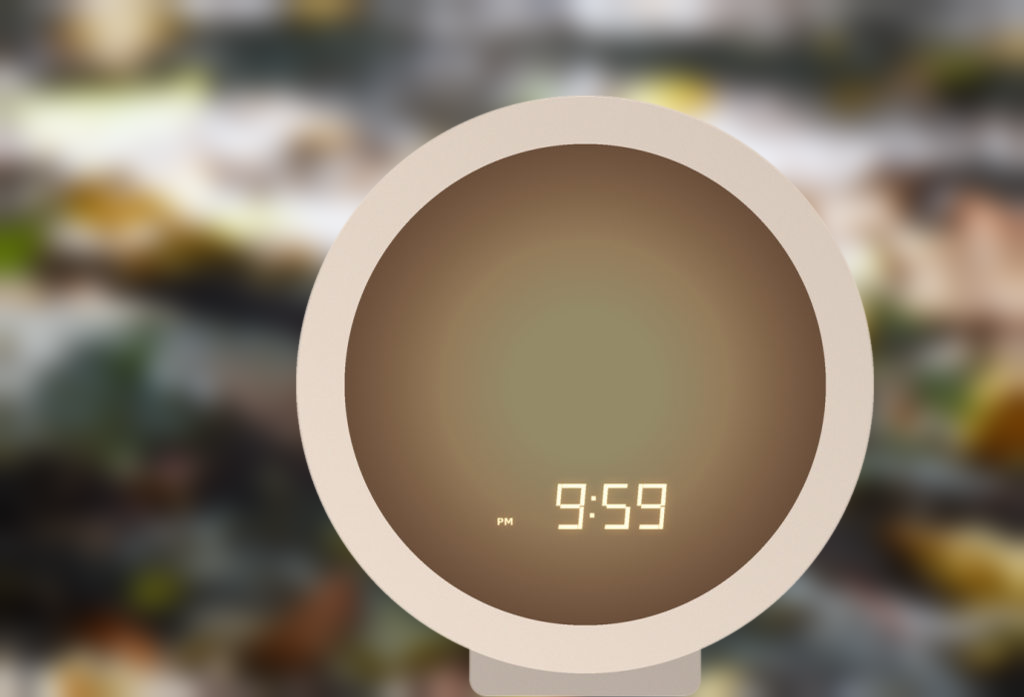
**9:59**
